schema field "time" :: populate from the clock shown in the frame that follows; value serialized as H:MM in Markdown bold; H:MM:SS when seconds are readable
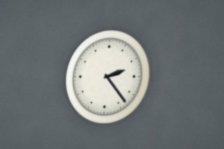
**2:23**
